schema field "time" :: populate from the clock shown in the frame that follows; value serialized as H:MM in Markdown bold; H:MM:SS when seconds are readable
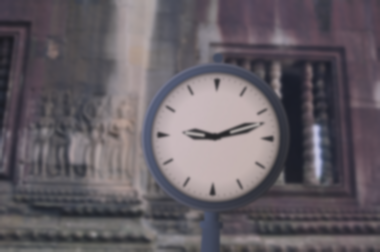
**9:12**
